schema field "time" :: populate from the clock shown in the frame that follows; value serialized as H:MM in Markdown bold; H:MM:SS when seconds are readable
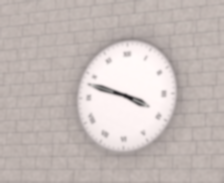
**3:48**
